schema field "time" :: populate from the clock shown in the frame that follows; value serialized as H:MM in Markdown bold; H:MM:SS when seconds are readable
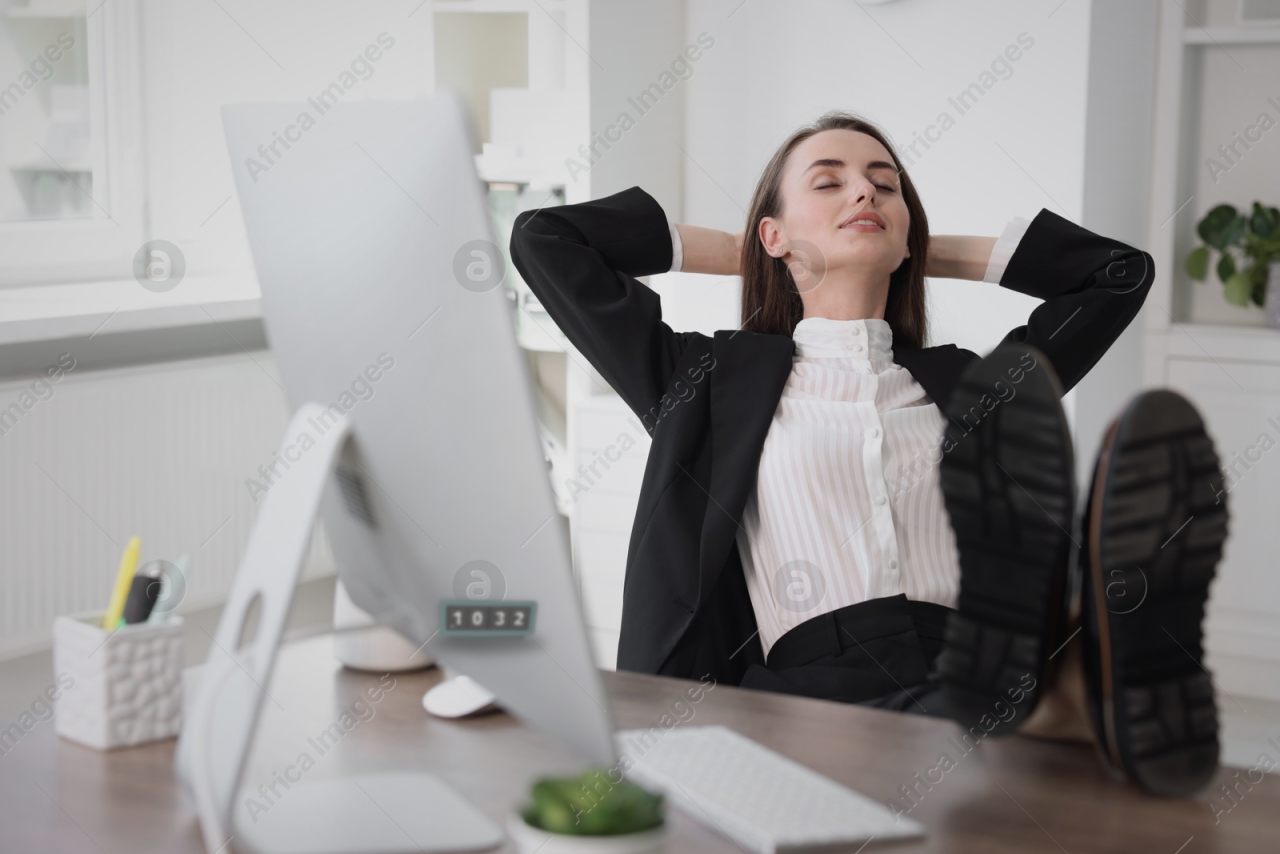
**10:32**
